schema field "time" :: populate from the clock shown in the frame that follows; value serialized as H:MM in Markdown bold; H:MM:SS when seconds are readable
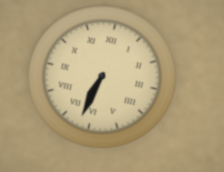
**6:32**
